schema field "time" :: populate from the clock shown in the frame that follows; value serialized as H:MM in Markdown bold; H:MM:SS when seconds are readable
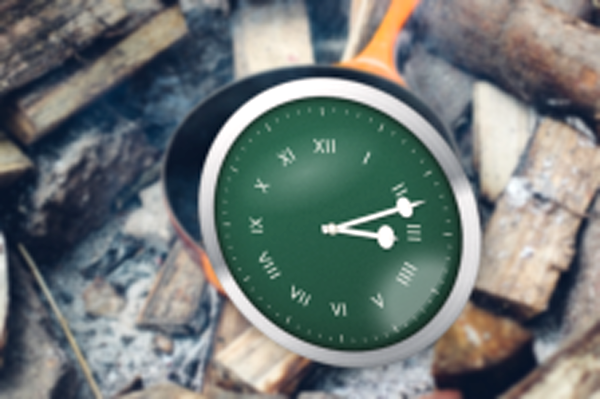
**3:12**
